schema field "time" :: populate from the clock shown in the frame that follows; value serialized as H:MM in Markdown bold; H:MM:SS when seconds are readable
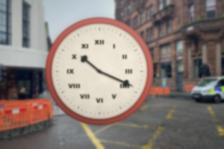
**10:19**
